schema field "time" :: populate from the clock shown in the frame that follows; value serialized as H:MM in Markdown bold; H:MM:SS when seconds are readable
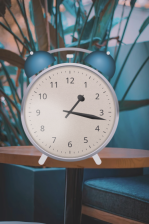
**1:17**
